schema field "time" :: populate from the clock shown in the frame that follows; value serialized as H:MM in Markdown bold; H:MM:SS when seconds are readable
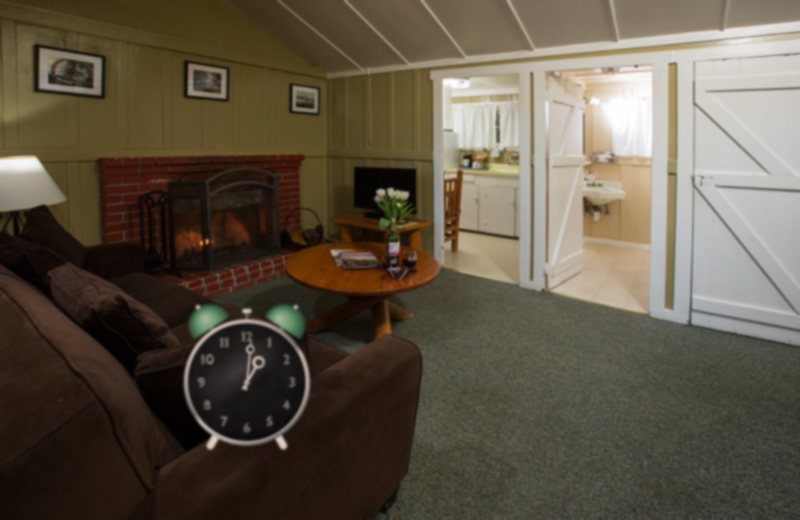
**1:01**
